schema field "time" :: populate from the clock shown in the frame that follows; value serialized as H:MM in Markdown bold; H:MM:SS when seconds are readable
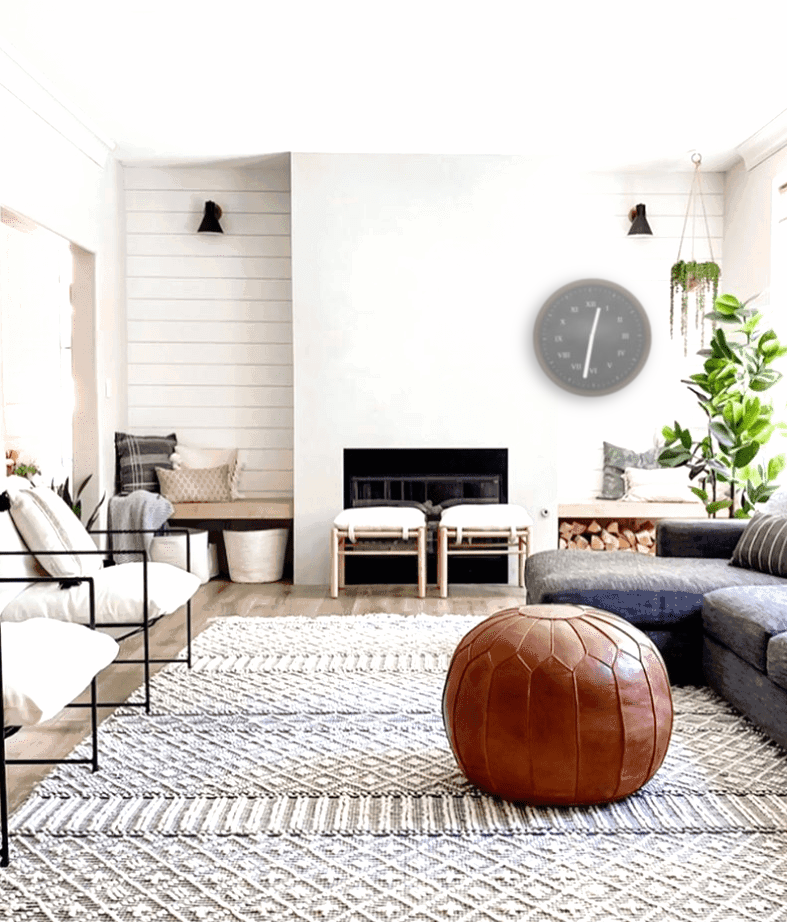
**12:32**
